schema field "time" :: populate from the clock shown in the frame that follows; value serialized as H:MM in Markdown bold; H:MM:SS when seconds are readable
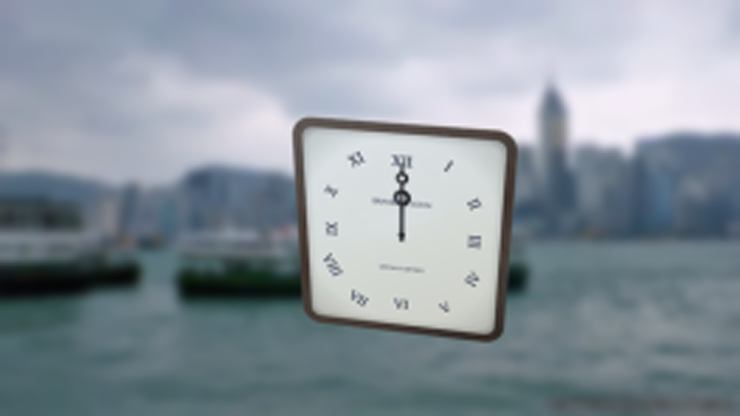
**12:00**
